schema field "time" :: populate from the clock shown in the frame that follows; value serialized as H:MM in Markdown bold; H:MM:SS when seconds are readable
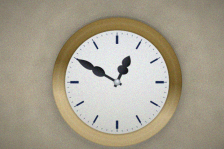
**12:50**
